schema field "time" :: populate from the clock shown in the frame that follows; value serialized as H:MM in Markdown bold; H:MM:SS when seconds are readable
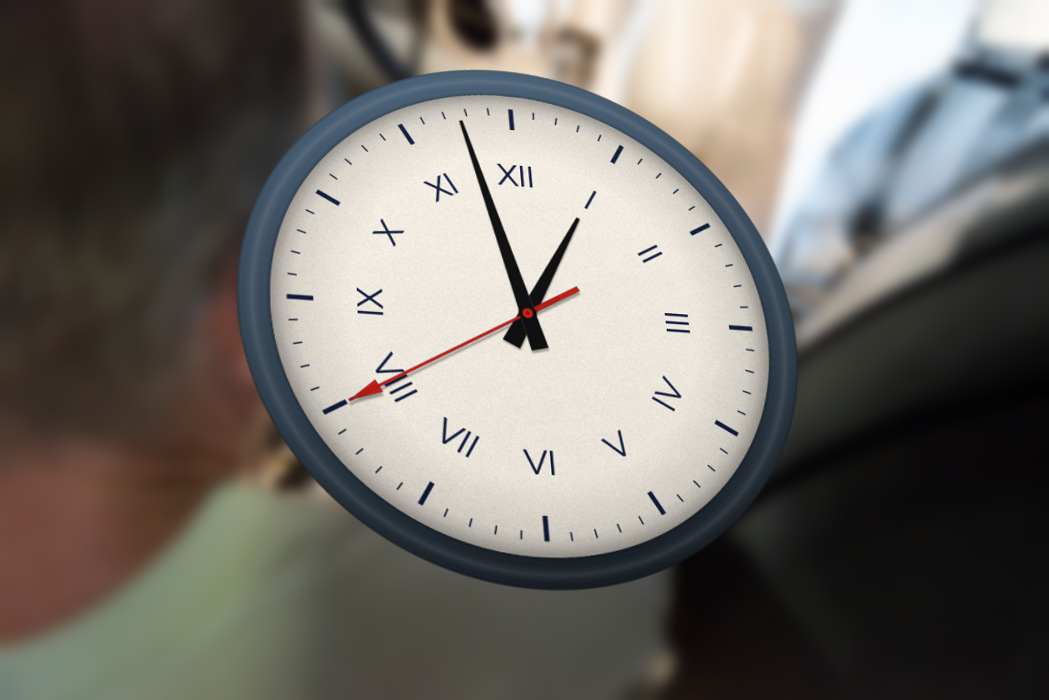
**12:57:40**
